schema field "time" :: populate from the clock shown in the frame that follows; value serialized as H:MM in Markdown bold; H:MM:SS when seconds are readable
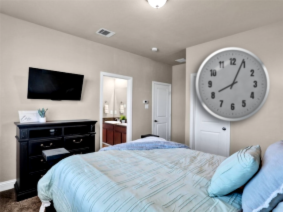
**8:04**
